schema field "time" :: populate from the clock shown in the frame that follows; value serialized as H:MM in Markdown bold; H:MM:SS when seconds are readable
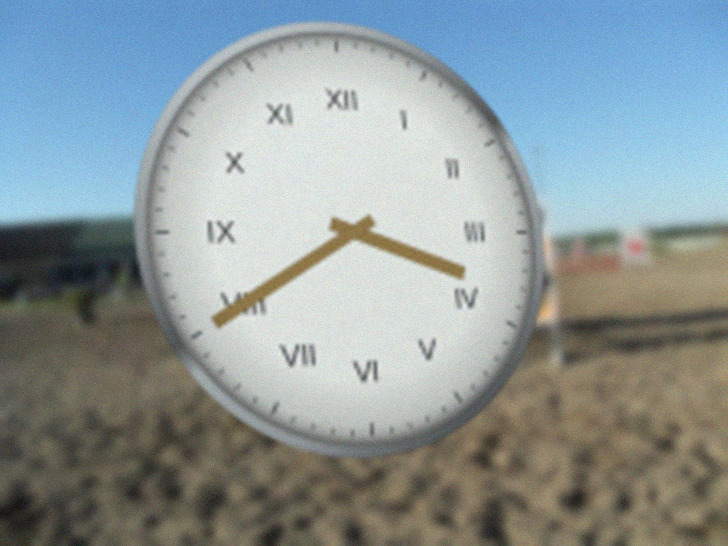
**3:40**
